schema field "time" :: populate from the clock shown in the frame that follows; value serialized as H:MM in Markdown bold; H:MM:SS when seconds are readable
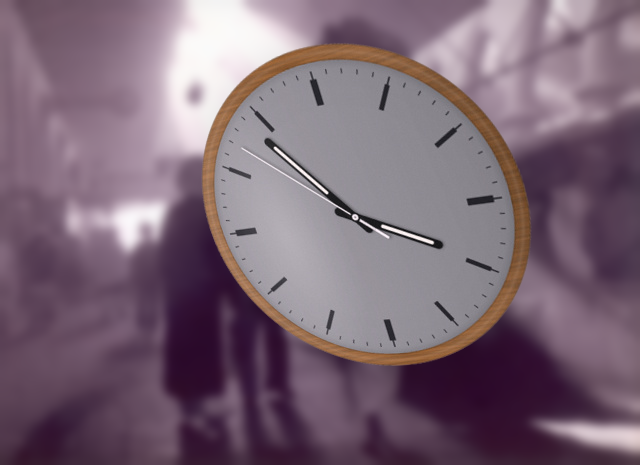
**3:53:52**
